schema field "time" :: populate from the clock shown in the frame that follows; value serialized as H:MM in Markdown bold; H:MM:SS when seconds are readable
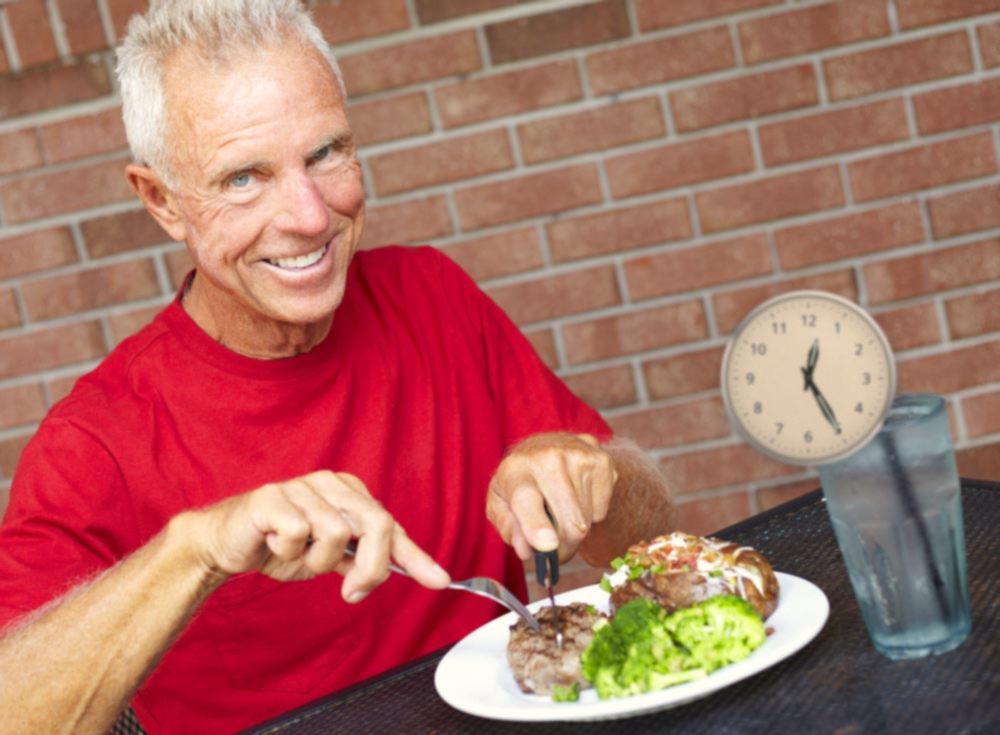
**12:25**
